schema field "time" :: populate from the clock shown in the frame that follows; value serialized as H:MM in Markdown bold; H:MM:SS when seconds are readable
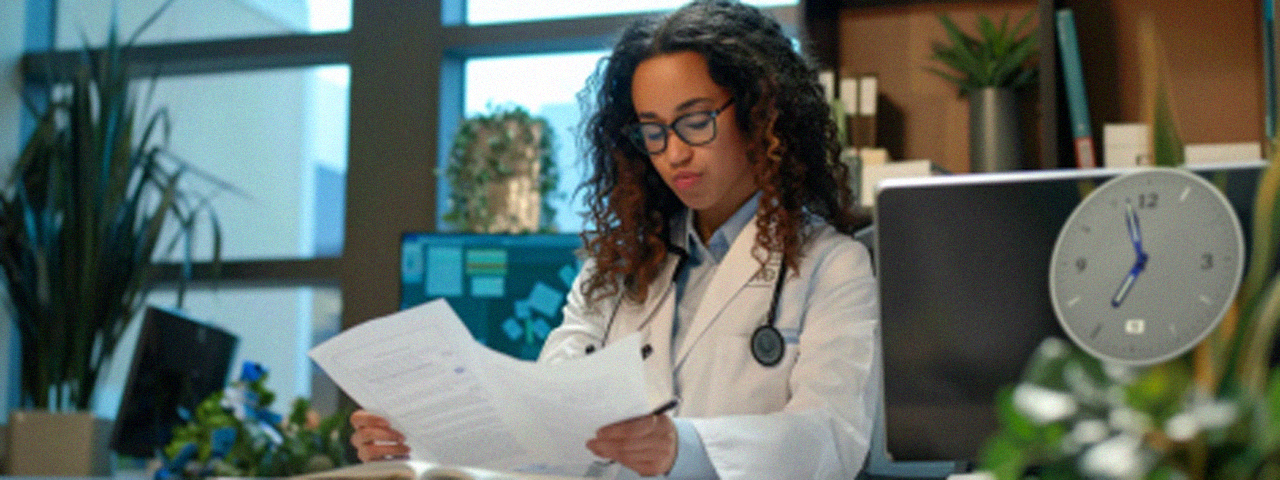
**6:57**
